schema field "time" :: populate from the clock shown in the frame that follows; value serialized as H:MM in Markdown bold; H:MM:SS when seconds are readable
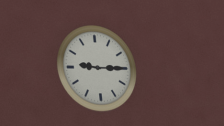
**9:15**
